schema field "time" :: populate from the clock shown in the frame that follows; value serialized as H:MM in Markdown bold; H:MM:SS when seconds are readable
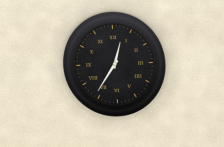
**12:36**
